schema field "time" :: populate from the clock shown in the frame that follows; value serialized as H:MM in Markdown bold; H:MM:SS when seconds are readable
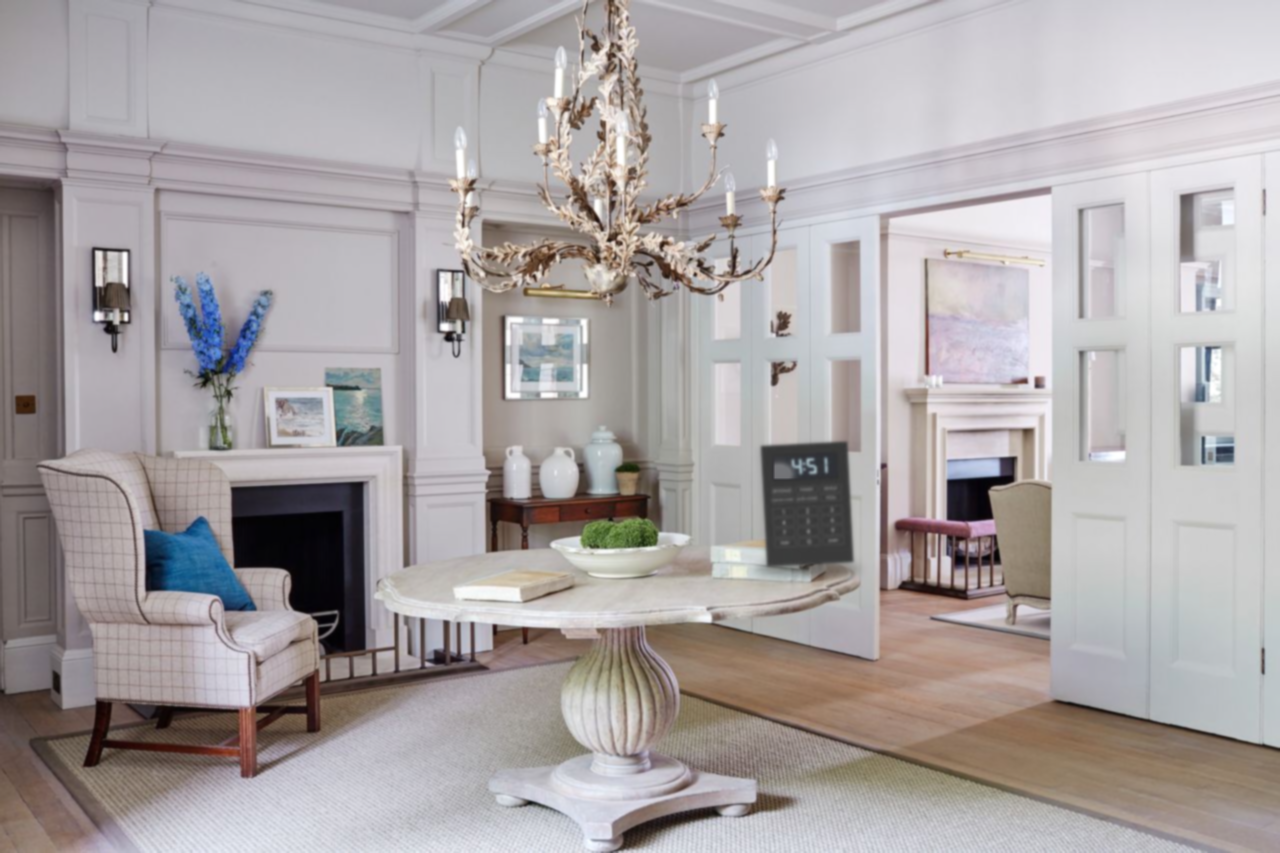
**4:51**
